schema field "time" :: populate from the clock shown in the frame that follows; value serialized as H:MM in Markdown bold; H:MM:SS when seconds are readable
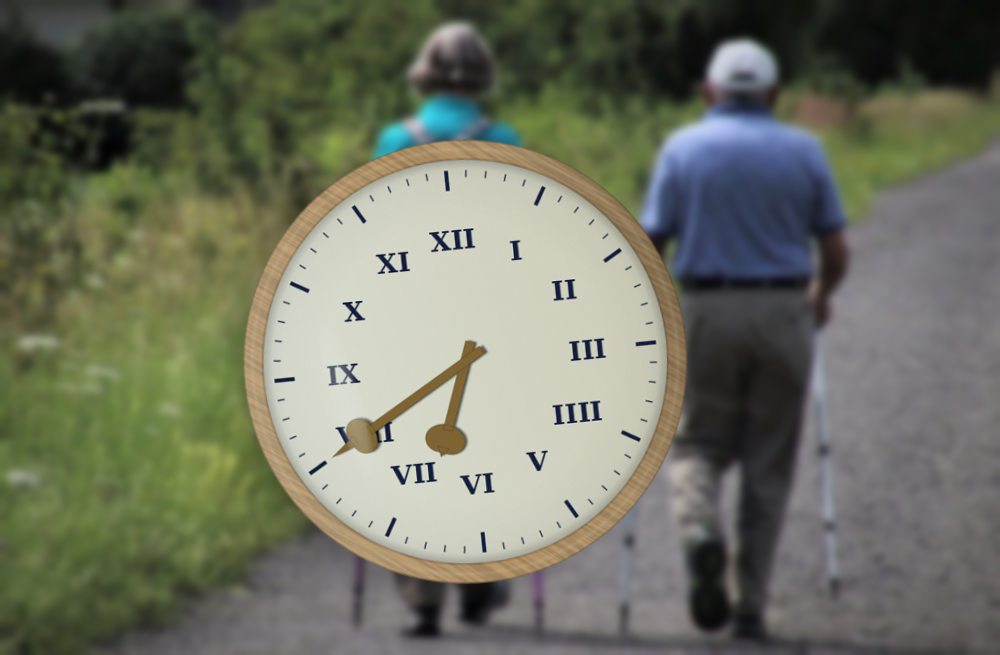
**6:40**
